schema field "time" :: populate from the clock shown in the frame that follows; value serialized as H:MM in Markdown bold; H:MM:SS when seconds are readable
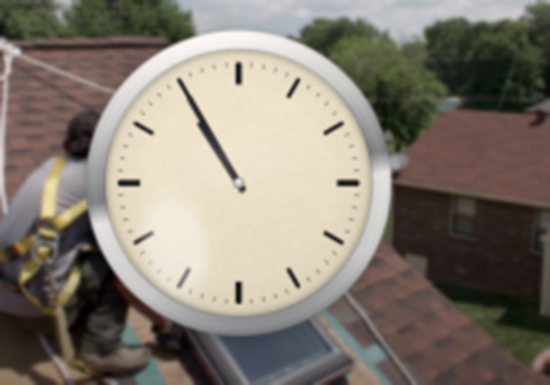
**10:55**
